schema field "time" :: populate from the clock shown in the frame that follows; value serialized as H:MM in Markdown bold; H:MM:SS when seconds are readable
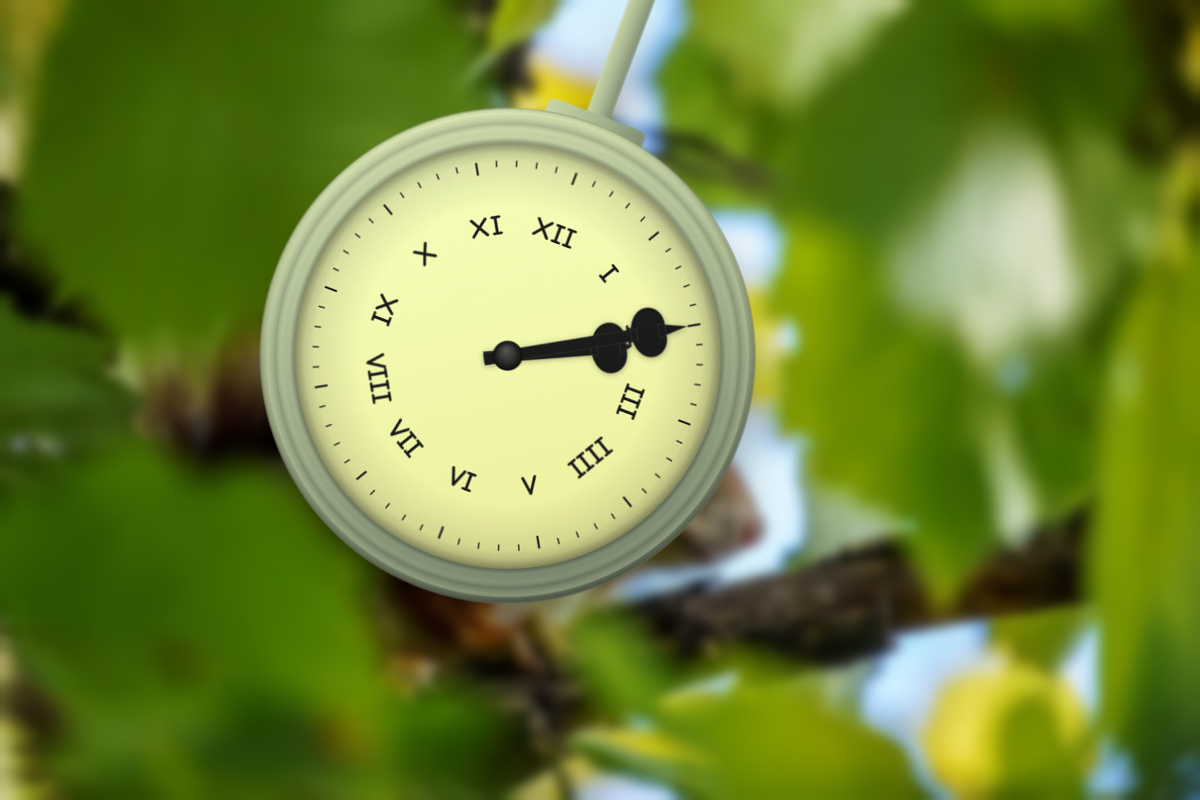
**2:10**
